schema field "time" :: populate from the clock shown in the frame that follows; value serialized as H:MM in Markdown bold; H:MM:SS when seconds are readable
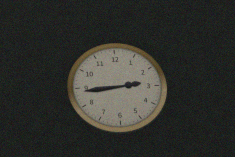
**2:44**
